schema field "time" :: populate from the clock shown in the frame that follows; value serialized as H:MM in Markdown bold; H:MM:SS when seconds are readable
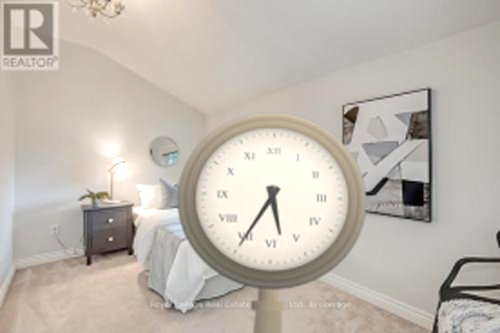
**5:35**
